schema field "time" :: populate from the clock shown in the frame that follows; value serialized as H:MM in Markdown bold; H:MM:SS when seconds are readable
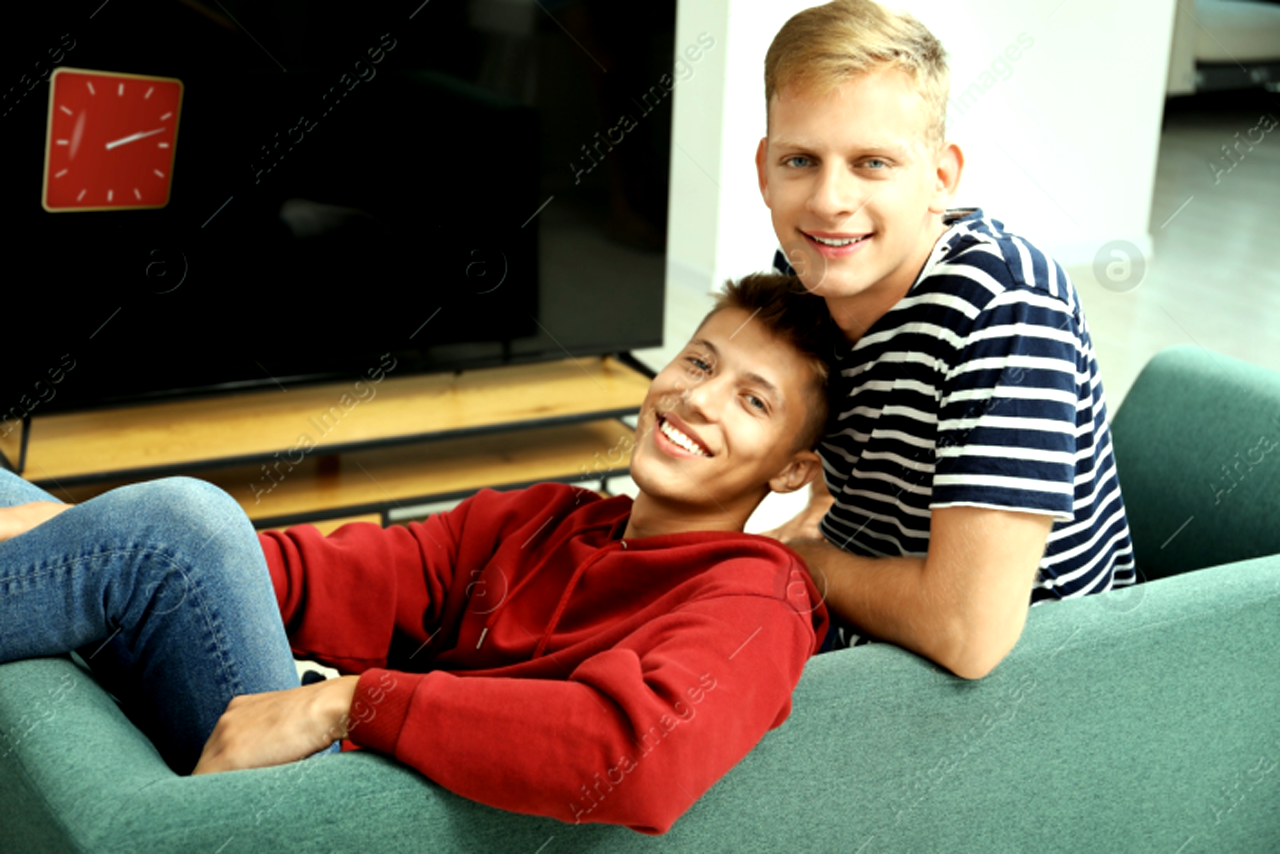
**2:12**
